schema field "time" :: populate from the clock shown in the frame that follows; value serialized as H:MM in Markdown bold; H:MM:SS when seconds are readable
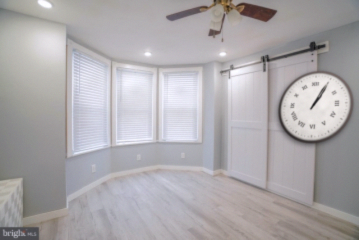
**1:05**
